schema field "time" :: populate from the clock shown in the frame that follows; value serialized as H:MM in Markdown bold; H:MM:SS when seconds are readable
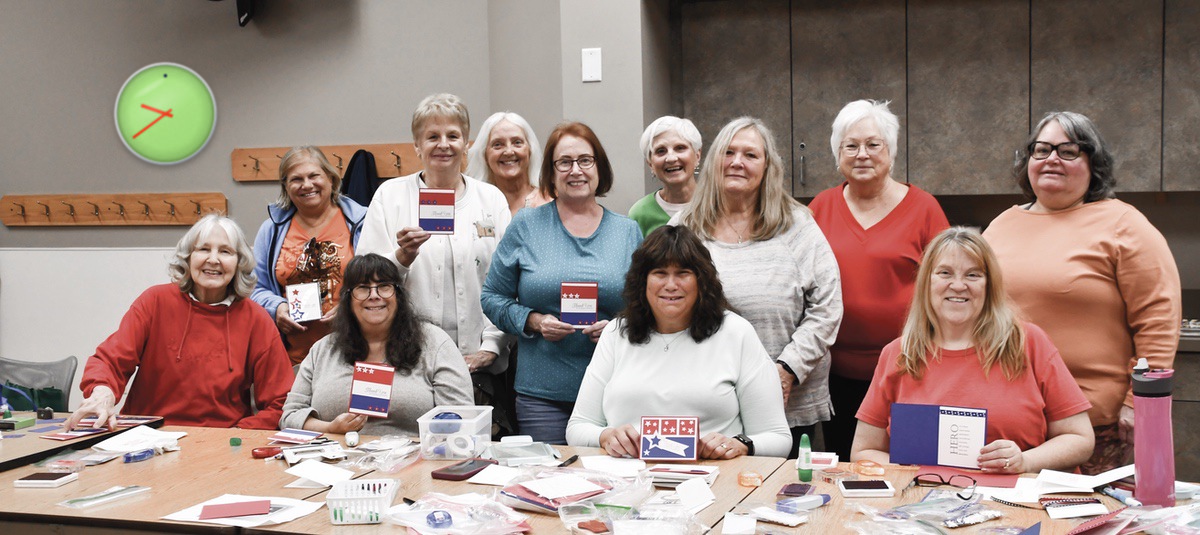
**9:39**
